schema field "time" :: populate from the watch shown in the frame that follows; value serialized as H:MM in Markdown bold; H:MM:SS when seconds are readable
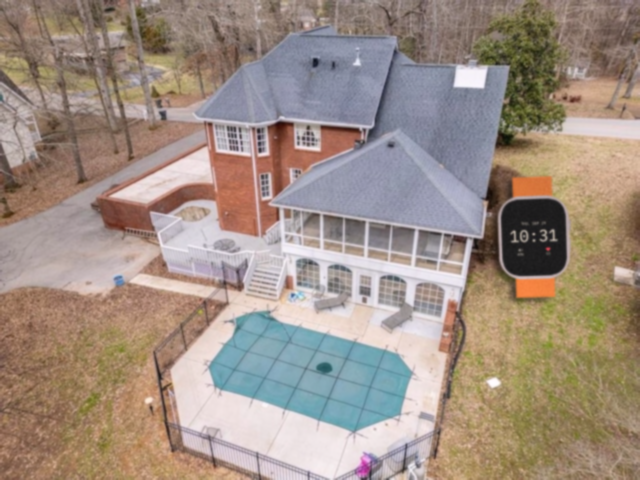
**10:31**
